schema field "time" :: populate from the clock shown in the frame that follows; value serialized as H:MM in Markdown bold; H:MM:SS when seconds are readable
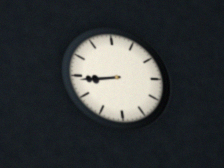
**8:44**
